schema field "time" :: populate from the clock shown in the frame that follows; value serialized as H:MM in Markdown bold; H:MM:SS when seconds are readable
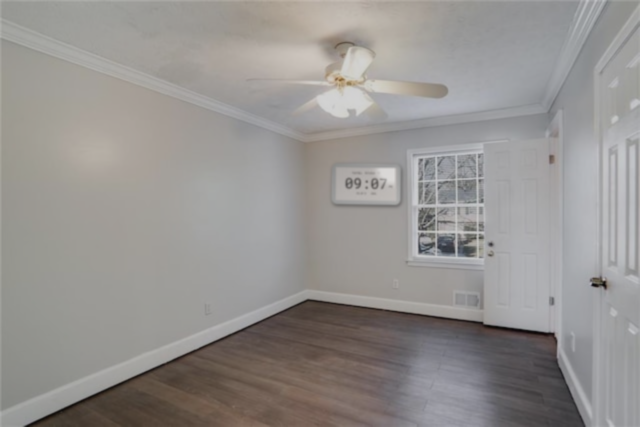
**9:07**
